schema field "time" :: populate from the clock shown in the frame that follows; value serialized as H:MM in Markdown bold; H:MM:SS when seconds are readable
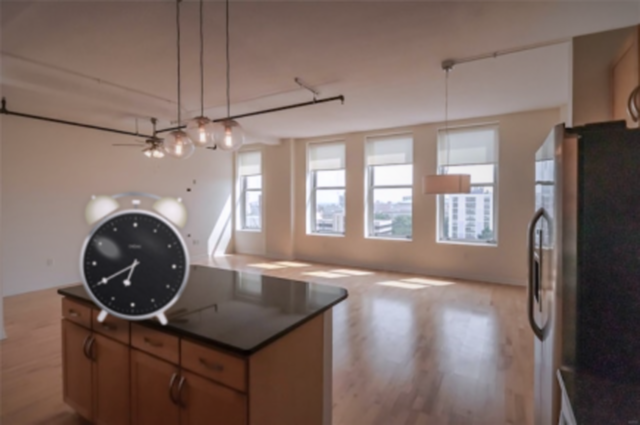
**6:40**
